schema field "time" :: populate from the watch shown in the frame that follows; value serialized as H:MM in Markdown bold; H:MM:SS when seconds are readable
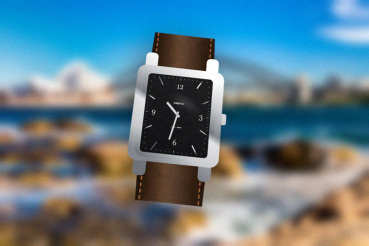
**10:32**
